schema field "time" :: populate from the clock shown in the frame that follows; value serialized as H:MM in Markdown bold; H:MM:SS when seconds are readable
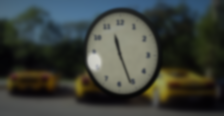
**11:26**
